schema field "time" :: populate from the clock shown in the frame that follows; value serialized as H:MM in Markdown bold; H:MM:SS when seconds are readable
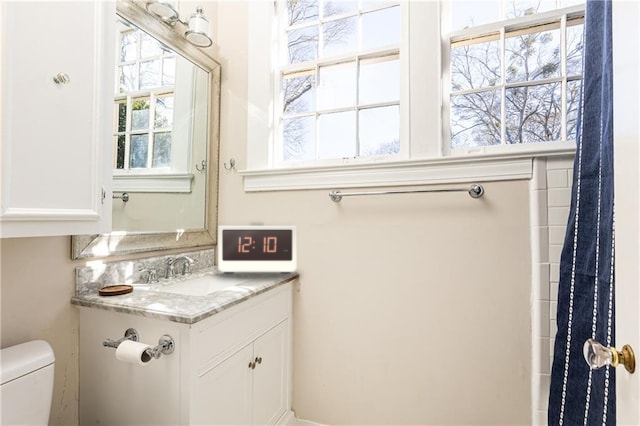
**12:10**
